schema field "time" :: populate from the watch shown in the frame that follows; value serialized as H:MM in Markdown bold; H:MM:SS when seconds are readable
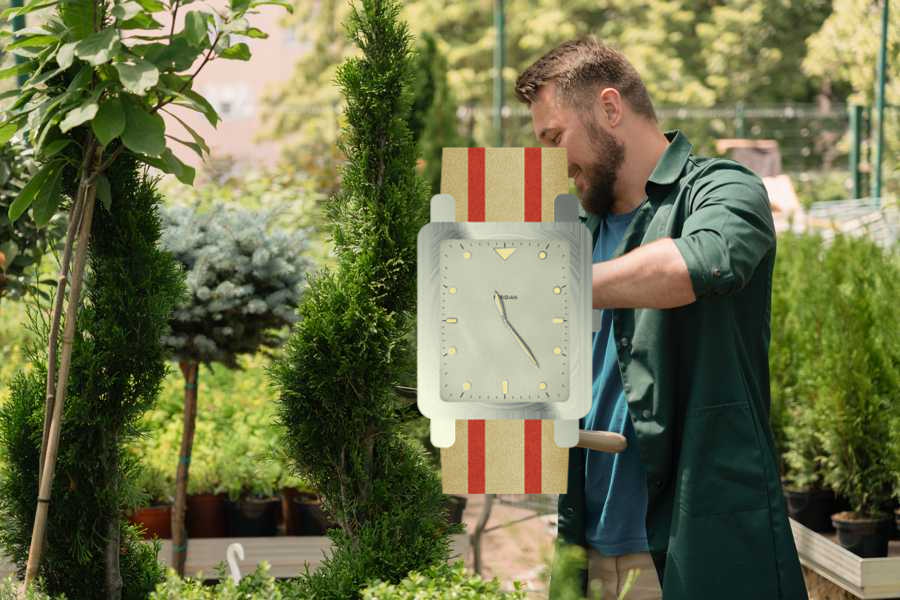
**11:24**
